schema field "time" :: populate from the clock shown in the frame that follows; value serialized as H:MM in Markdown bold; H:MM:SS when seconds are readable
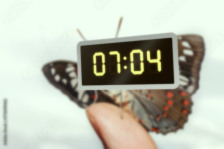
**7:04**
